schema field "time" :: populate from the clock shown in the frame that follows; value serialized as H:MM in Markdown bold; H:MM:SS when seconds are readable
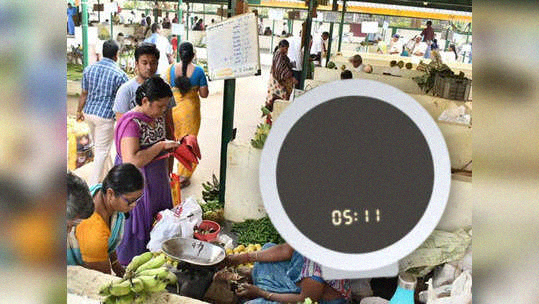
**5:11**
